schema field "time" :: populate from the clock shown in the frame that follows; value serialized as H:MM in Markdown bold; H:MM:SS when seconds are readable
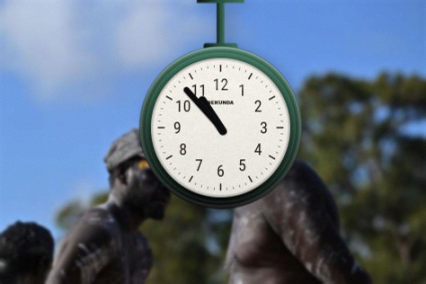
**10:53**
